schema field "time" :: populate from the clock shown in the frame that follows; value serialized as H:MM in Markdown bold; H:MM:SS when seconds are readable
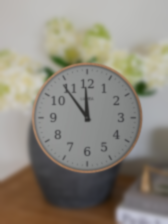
**11:54**
